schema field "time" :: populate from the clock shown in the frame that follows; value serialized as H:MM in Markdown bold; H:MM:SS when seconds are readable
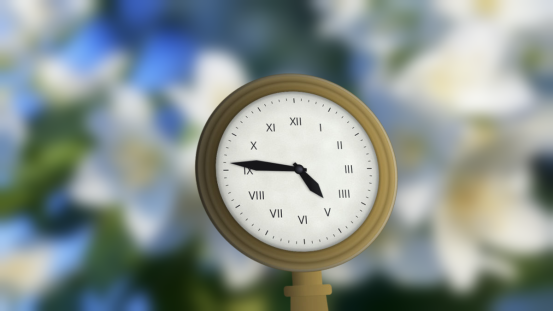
**4:46**
